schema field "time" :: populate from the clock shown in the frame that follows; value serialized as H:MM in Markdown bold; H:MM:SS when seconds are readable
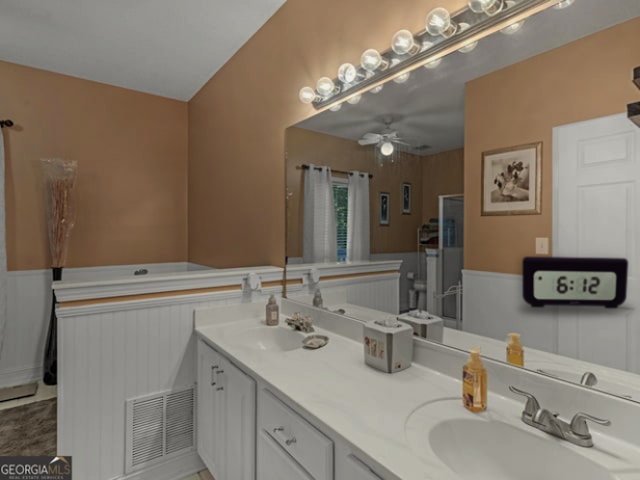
**6:12**
